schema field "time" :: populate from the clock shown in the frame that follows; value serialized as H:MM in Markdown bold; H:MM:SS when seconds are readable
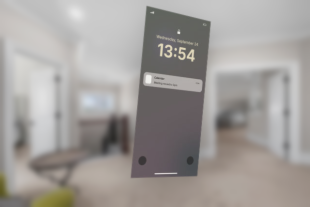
**13:54**
